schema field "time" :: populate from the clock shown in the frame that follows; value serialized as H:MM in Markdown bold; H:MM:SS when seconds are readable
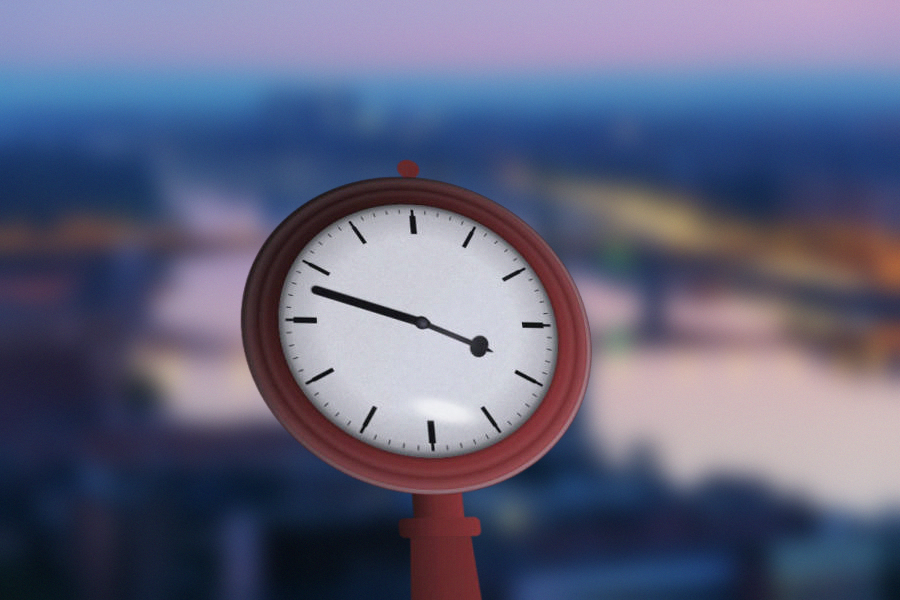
**3:48**
